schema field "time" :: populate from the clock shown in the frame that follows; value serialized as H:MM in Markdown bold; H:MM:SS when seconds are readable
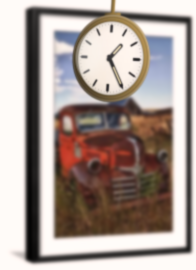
**1:25**
